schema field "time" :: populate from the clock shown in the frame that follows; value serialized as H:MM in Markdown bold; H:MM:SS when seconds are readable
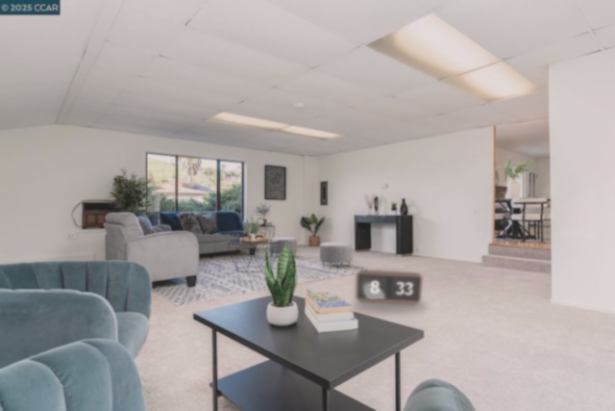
**8:33**
